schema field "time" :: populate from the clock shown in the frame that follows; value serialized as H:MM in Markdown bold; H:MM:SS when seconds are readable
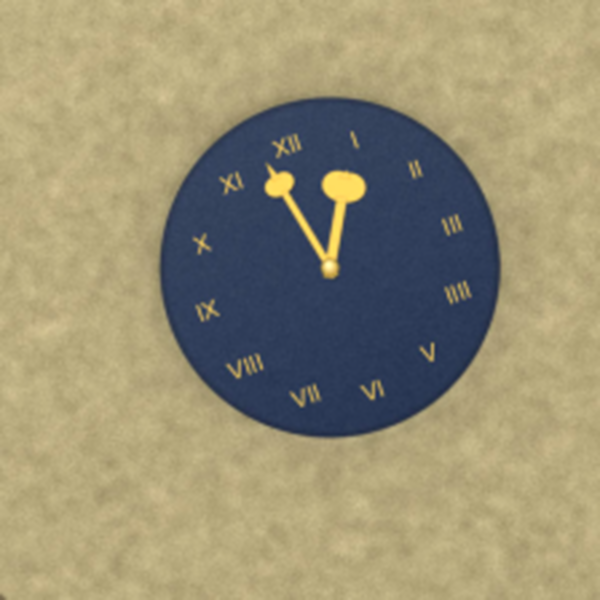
**12:58**
